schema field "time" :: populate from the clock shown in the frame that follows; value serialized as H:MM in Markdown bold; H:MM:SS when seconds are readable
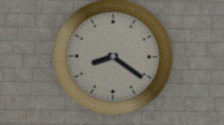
**8:21**
